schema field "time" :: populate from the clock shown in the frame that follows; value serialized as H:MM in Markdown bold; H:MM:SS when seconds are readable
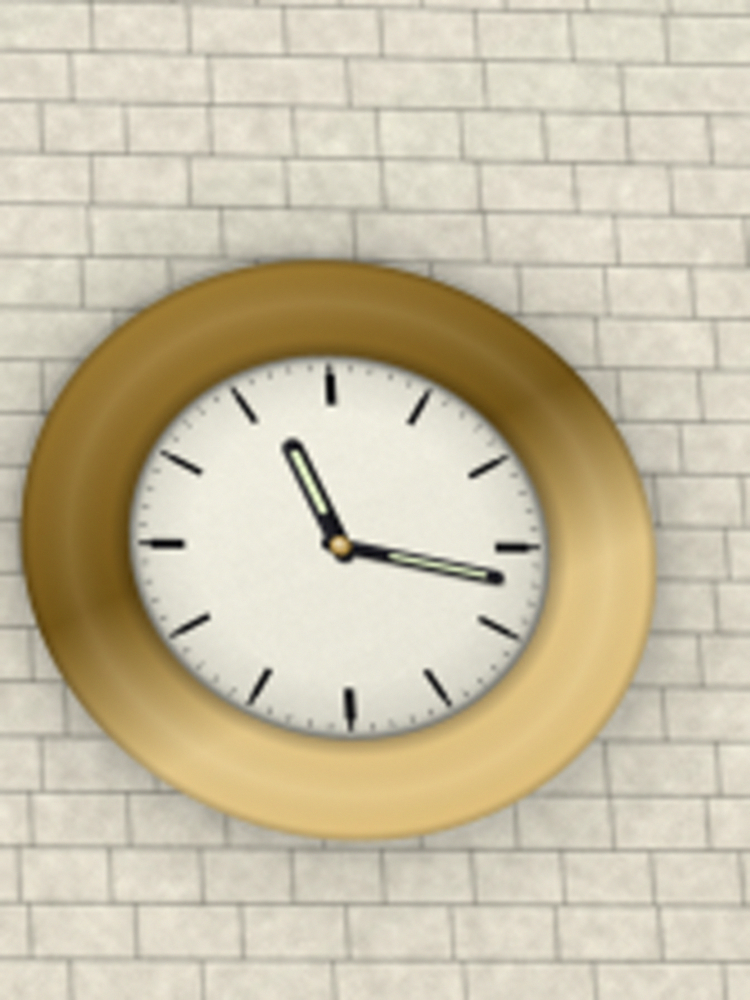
**11:17**
